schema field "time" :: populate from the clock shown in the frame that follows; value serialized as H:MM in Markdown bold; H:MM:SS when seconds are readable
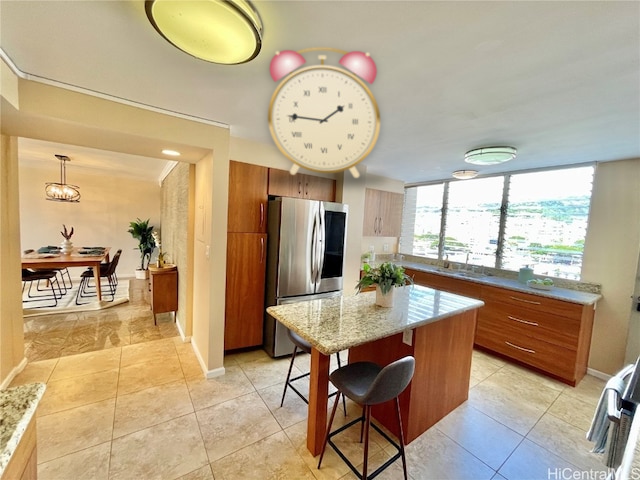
**1:46**
